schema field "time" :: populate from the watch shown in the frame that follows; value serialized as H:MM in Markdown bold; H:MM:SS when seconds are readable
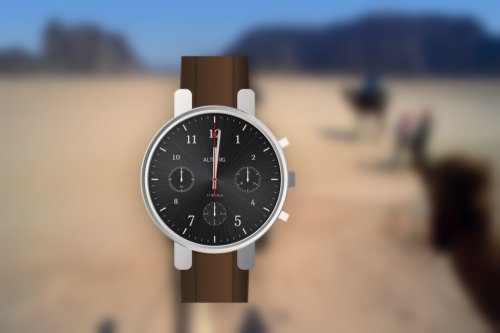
**12:01**
